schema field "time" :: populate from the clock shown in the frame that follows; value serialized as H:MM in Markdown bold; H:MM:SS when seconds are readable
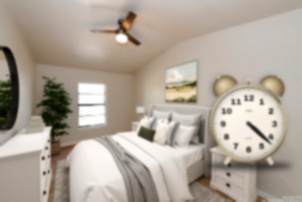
**4:22**
